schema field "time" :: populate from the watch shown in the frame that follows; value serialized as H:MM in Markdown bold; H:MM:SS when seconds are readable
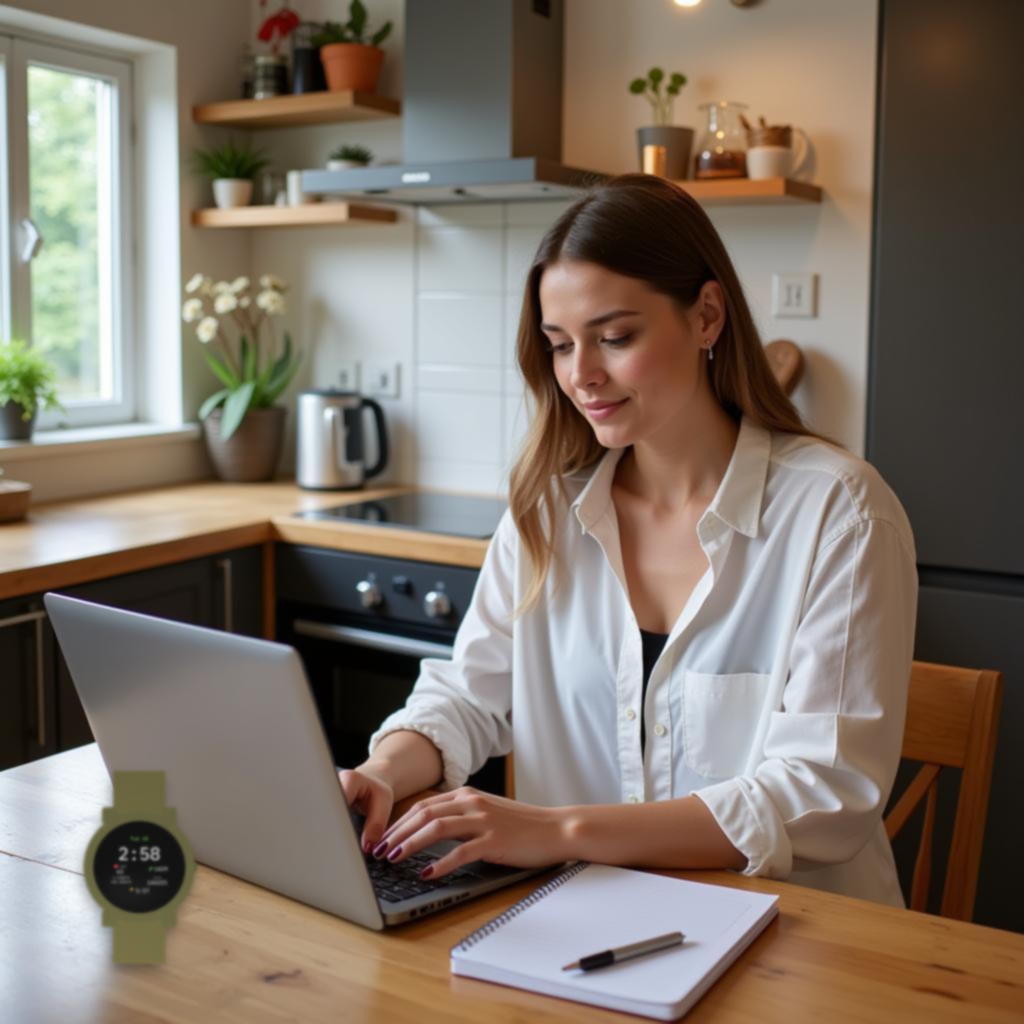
**2:58**
